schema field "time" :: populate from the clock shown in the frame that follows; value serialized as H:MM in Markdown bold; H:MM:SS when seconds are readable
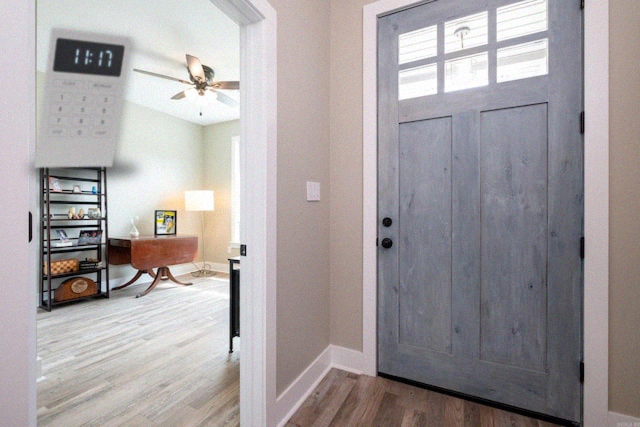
**11:17**
